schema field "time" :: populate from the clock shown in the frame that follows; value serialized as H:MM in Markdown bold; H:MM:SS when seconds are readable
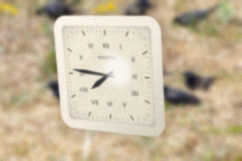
**7:46**
